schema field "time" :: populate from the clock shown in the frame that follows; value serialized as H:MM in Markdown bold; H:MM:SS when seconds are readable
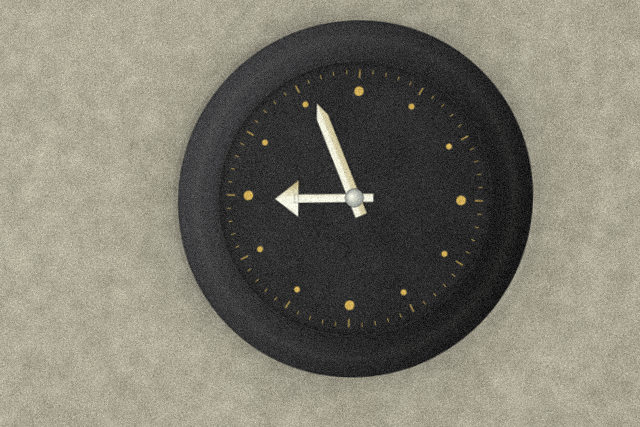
**8:56**
